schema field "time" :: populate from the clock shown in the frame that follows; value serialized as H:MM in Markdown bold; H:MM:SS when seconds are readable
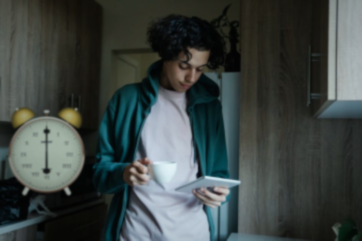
**6:00**
